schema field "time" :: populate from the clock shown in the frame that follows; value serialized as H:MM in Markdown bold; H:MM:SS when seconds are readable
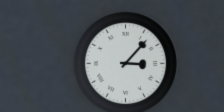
**3:07**
